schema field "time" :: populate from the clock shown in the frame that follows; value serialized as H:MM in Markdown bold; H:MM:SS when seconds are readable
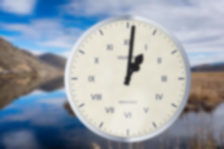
**1:01**
